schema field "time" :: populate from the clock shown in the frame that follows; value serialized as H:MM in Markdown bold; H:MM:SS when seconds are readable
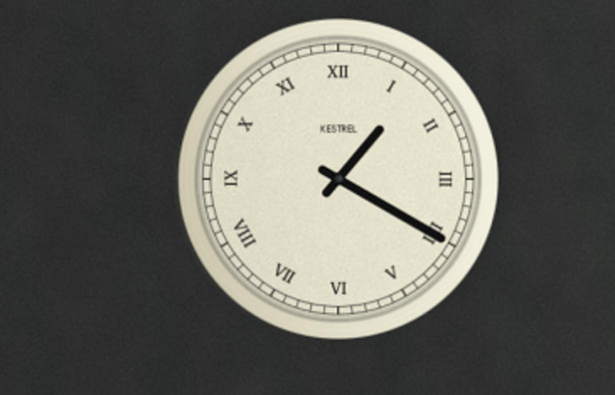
**1:20**
